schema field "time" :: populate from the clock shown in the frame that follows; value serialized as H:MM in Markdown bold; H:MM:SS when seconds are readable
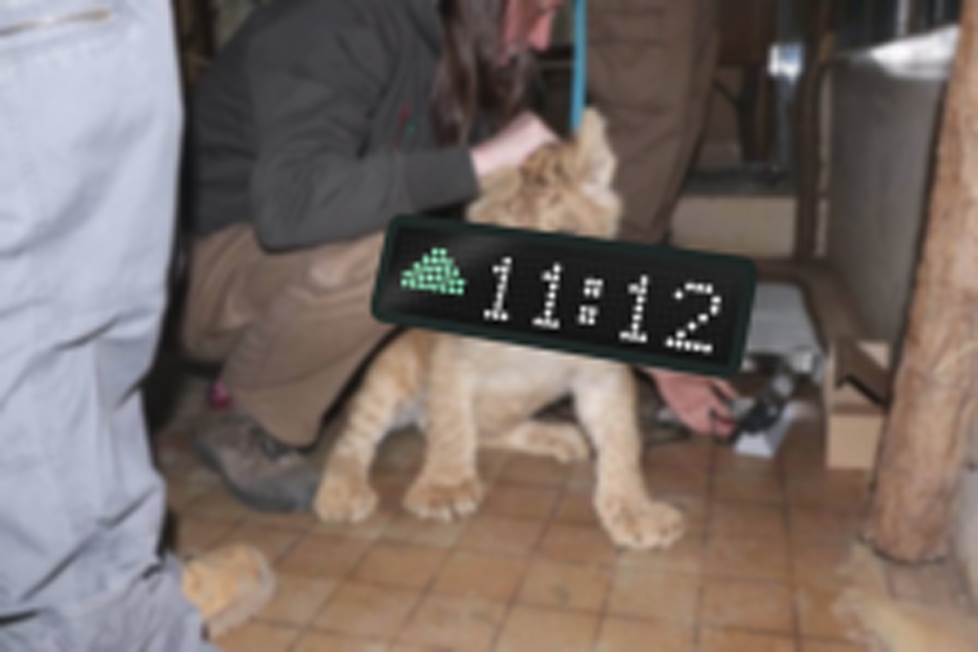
**11:12**
